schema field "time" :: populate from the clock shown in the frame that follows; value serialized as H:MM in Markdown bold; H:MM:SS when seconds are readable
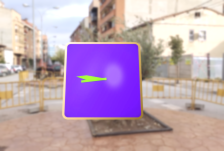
**8:46**
